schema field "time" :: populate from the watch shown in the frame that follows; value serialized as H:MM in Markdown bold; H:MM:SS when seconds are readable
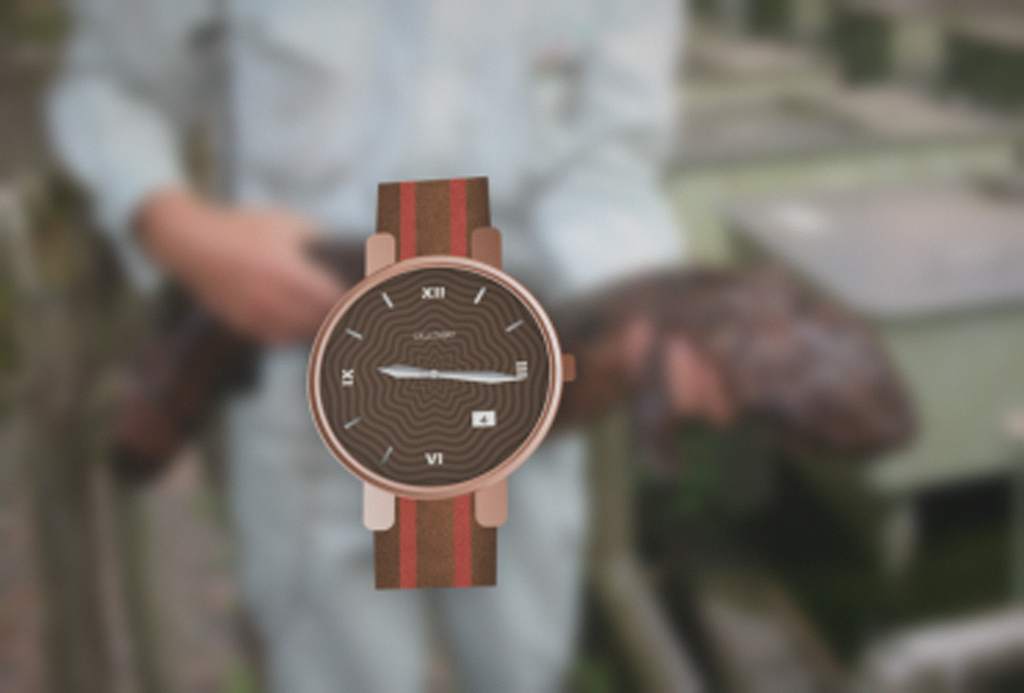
**9:16**
